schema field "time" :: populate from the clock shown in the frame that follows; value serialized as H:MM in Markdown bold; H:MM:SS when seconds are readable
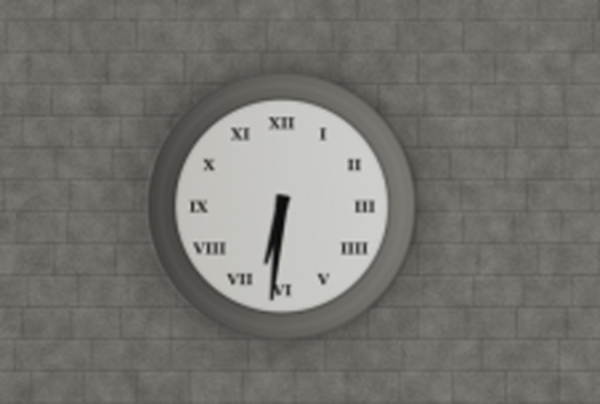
**6:31**
